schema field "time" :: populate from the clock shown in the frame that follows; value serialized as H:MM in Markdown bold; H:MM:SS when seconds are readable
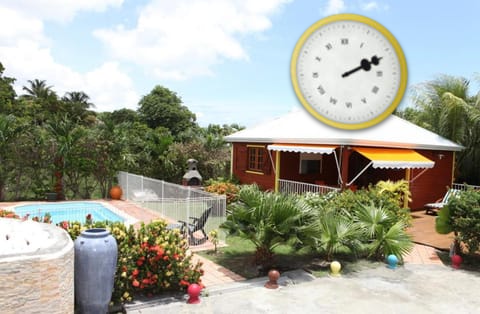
**2:11**
